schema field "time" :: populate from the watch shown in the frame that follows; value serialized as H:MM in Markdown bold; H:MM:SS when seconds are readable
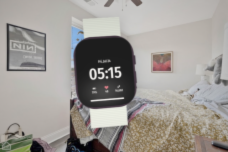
**5:15**
